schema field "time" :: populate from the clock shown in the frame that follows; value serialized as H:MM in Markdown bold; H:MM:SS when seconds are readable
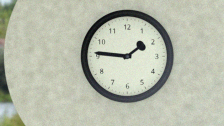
**1:46**
